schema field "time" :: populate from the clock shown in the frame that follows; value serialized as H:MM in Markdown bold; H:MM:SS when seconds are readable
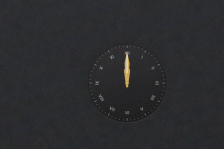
**12:00**
